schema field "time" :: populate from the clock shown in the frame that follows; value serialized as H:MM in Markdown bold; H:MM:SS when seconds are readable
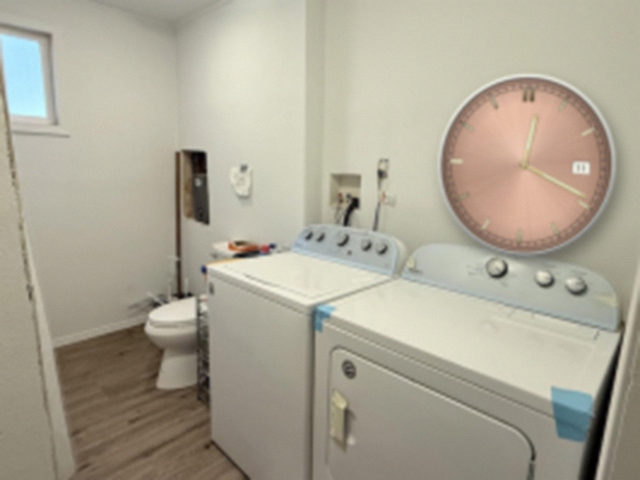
**12:19**
